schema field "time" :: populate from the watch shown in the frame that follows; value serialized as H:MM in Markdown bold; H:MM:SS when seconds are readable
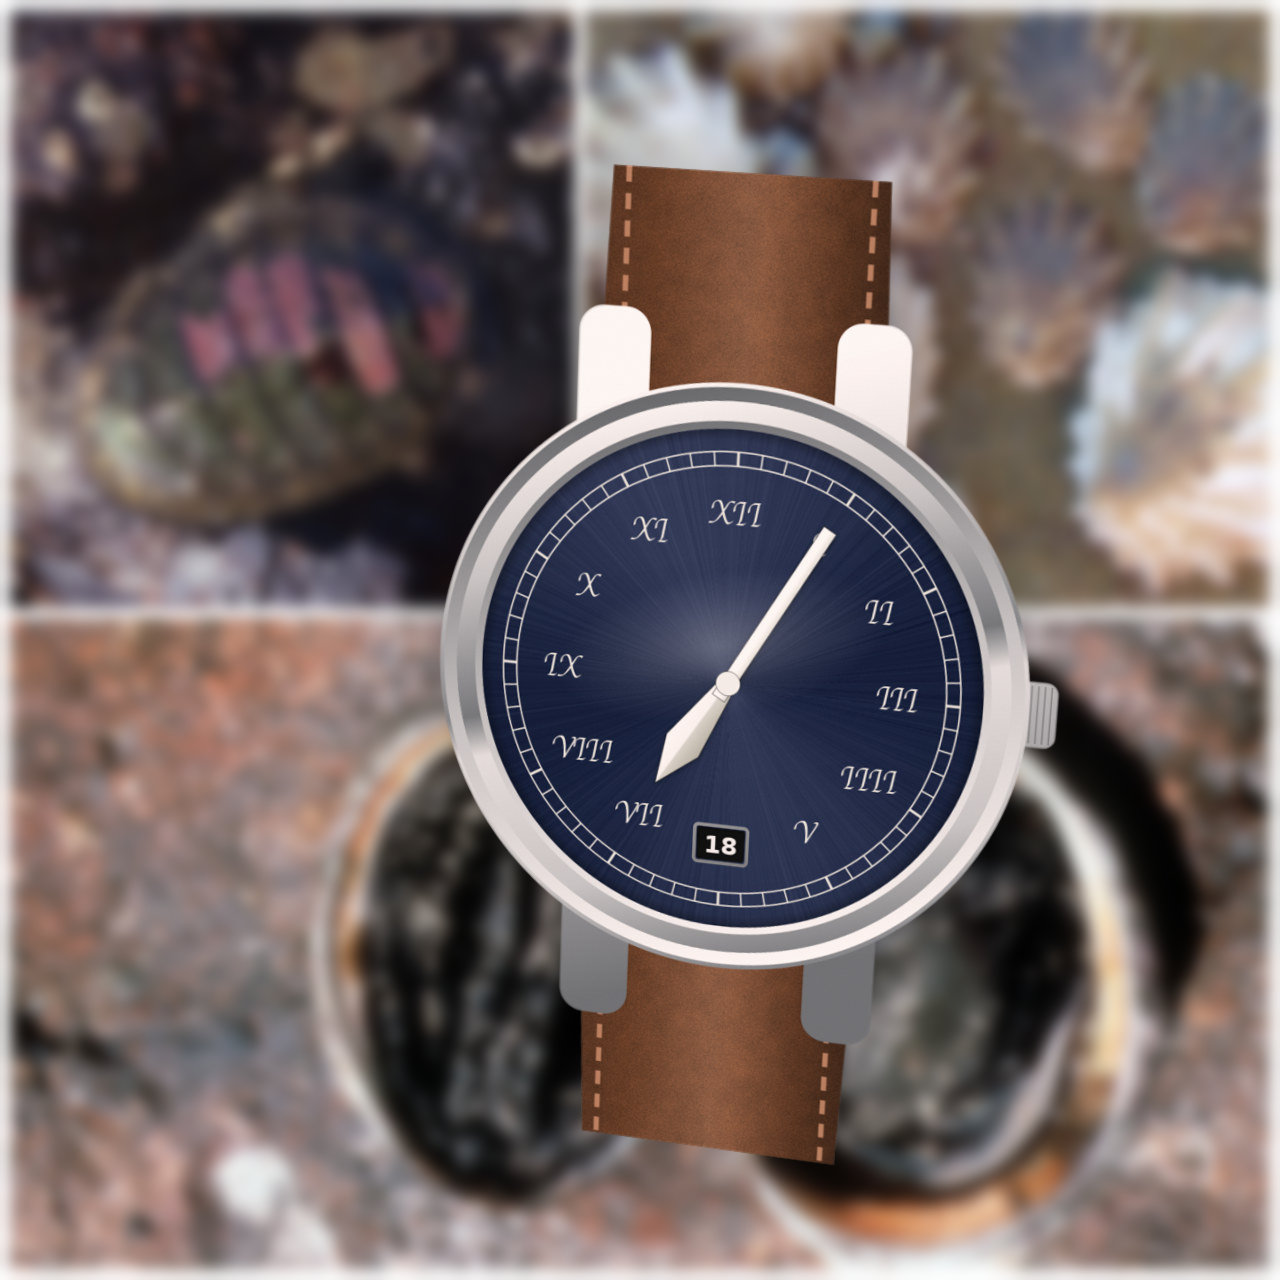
**7:05**
